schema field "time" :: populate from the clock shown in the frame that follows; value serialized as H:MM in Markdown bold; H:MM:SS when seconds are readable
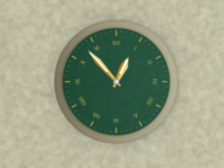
**12:53**
